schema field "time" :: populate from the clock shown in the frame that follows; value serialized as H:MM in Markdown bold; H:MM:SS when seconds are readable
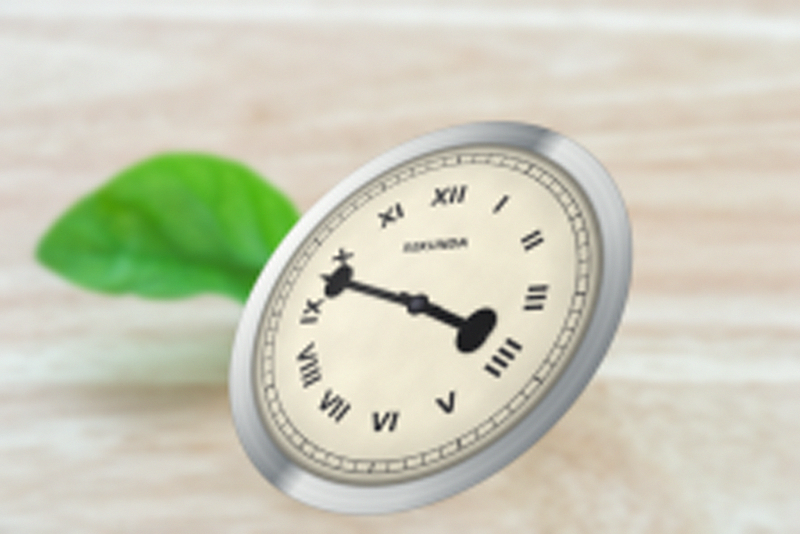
**3:48**
